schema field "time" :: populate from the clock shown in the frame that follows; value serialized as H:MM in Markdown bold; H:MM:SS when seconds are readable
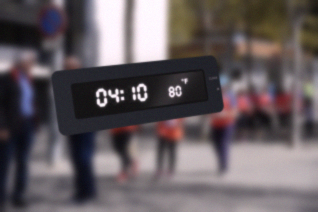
**4:10**
